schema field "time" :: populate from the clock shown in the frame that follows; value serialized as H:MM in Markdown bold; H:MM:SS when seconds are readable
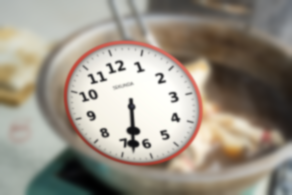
**6:33**
